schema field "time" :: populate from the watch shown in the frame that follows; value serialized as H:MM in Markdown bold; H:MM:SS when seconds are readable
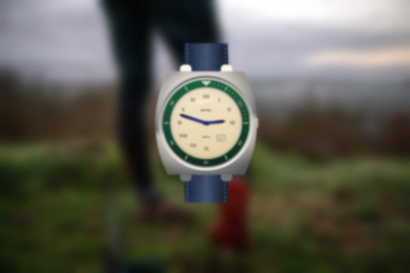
**2:48**
